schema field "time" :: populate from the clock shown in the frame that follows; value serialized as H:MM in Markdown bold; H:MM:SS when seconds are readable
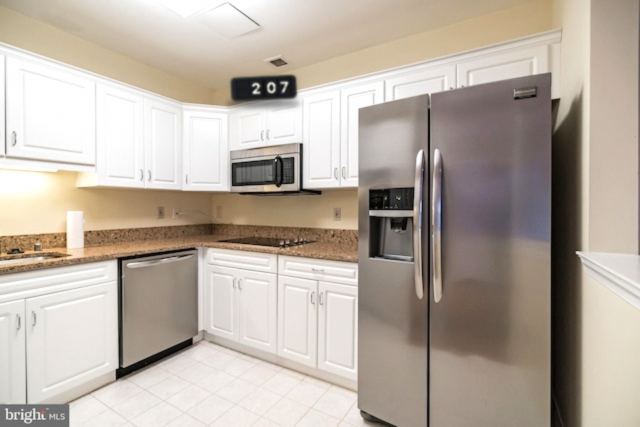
**2:07**
